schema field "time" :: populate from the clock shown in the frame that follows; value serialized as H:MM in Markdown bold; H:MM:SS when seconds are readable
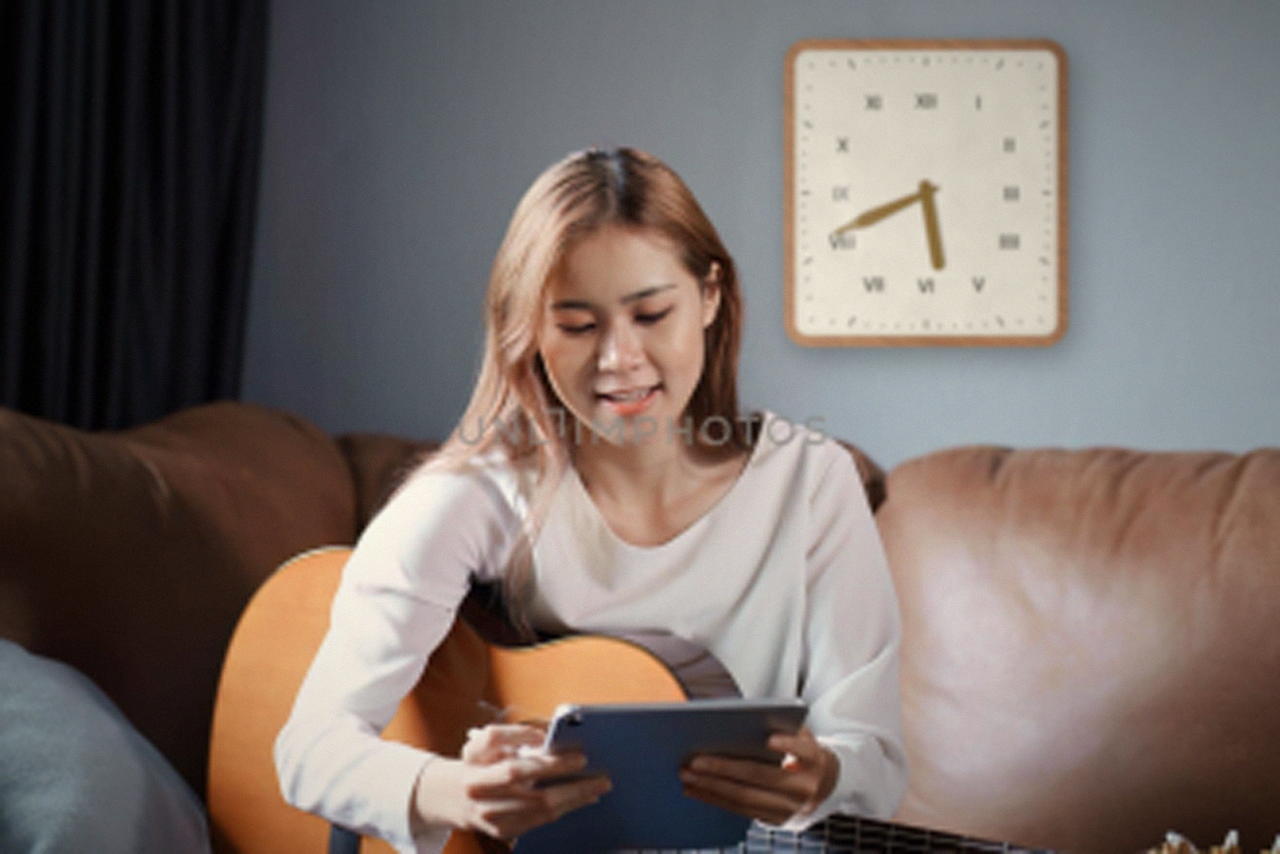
**5:41**
